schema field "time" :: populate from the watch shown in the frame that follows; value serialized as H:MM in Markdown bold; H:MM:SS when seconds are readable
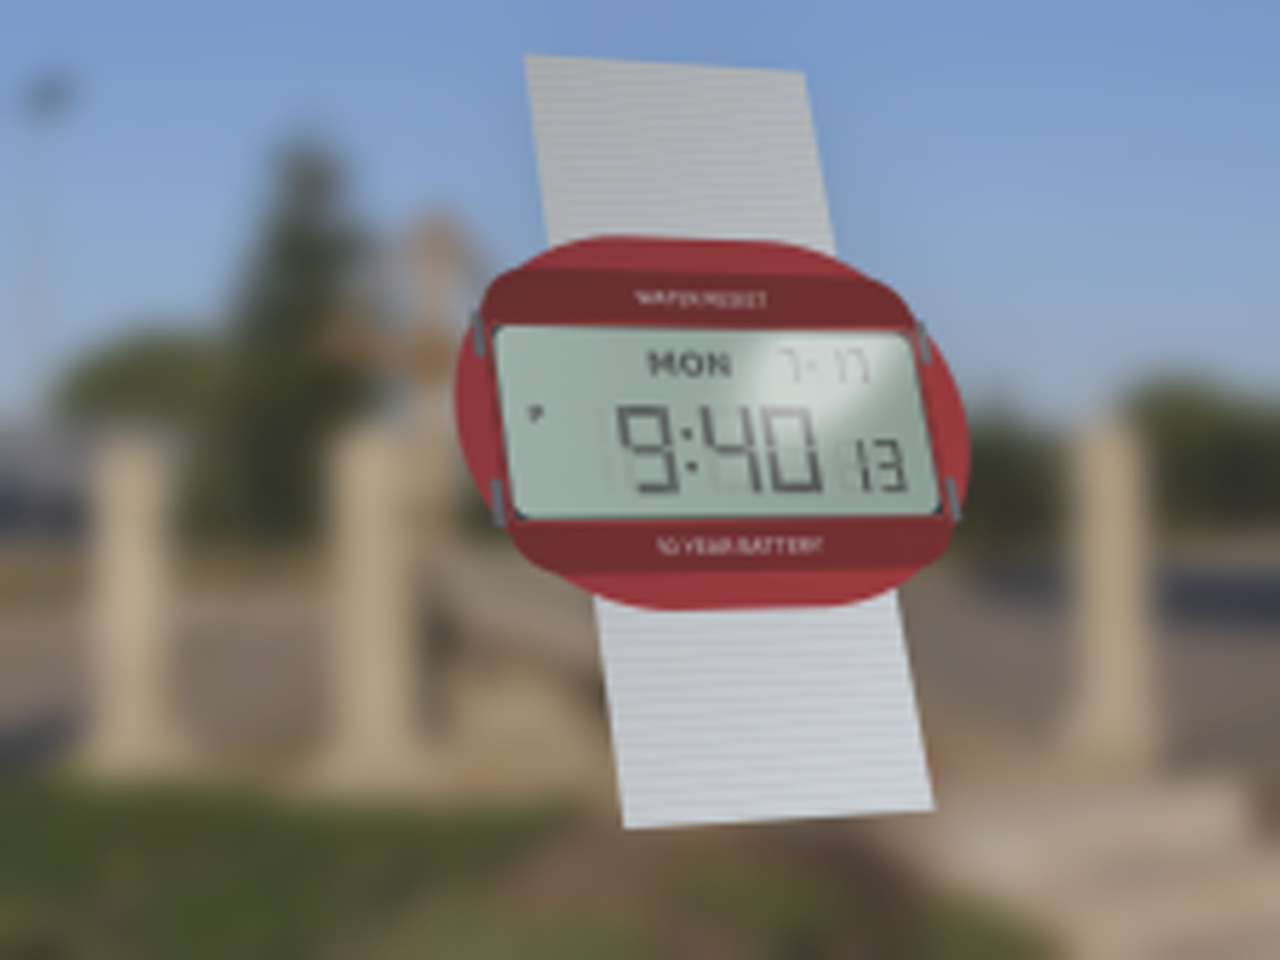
**9:40:13**
